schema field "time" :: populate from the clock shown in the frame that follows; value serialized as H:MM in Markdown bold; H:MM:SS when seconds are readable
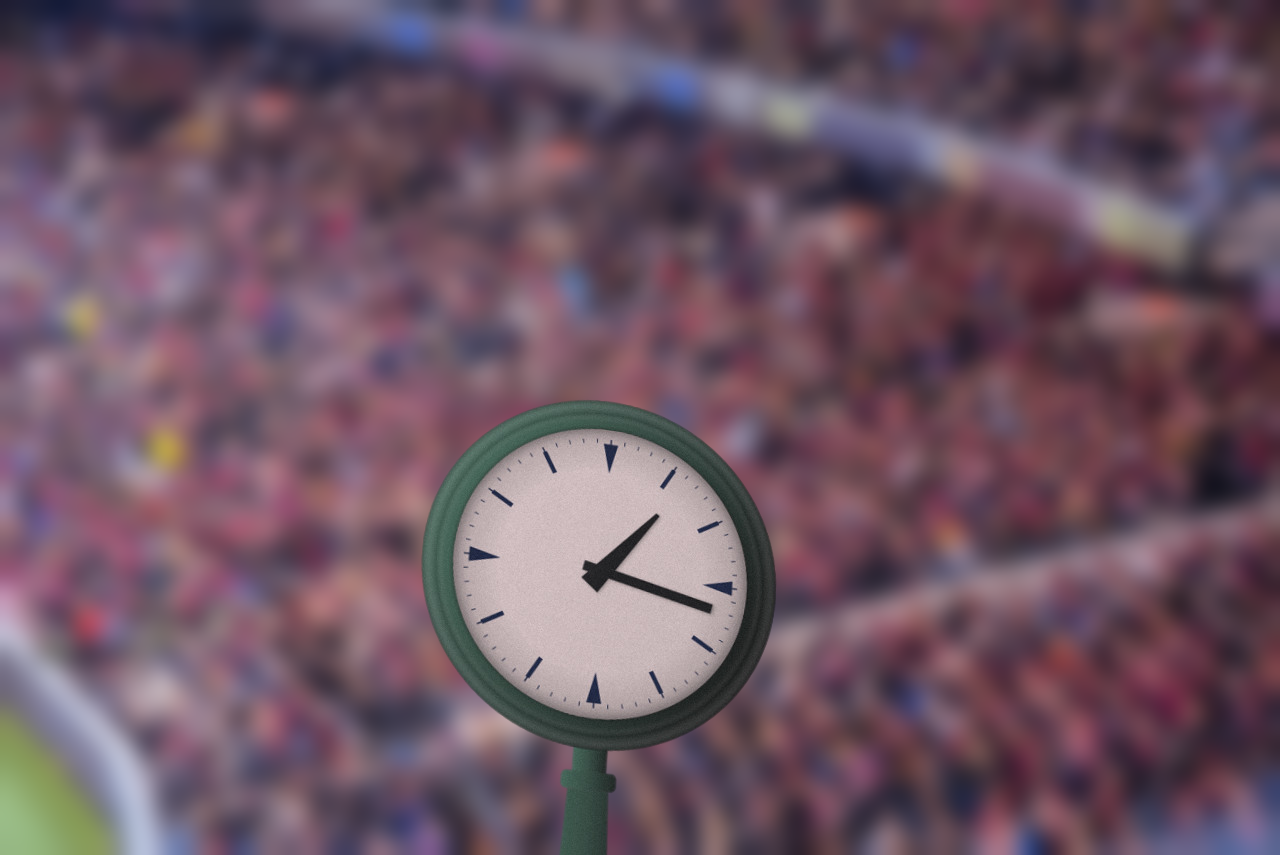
**1:17**
